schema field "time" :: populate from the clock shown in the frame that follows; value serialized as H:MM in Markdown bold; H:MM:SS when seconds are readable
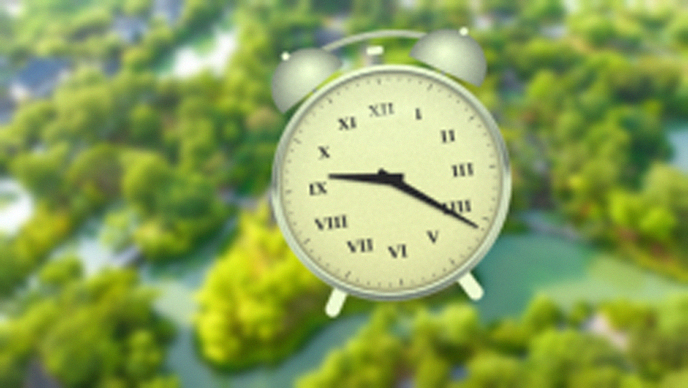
**9:21**
